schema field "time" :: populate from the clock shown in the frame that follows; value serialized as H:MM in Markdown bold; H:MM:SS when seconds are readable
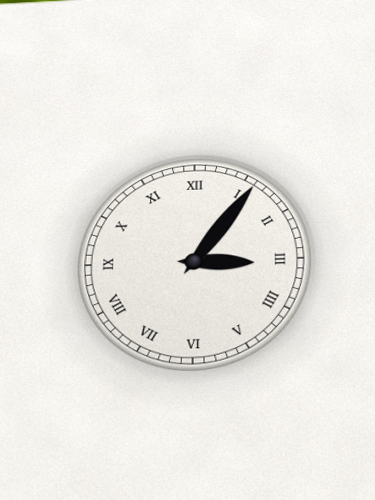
**3:06**
